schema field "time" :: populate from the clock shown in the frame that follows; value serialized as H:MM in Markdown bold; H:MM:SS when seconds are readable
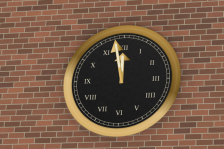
**11:58**
